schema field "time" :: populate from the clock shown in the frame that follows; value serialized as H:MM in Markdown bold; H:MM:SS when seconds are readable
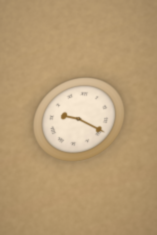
**9:19**
